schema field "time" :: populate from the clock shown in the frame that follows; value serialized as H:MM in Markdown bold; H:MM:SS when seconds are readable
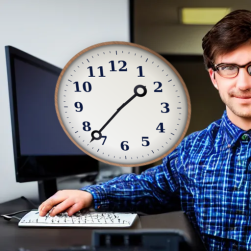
**1:37**
